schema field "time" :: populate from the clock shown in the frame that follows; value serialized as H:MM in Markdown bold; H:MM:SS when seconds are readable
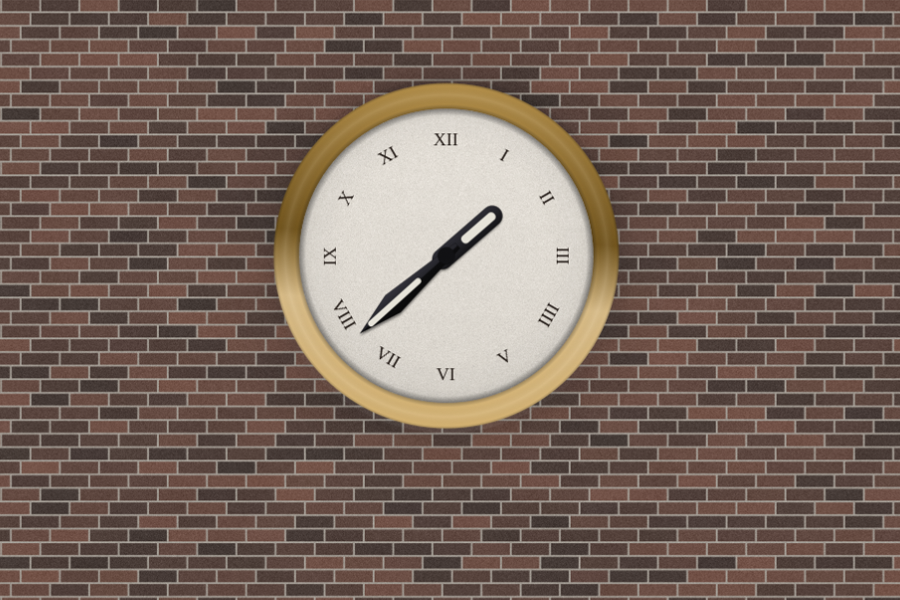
**1:38**
